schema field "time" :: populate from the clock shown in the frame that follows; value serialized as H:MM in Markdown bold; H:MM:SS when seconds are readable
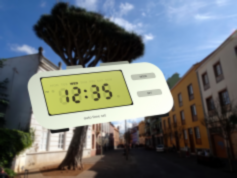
**12:35**
